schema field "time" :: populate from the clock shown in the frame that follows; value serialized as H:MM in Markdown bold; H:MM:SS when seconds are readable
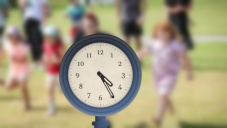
**4:25**
